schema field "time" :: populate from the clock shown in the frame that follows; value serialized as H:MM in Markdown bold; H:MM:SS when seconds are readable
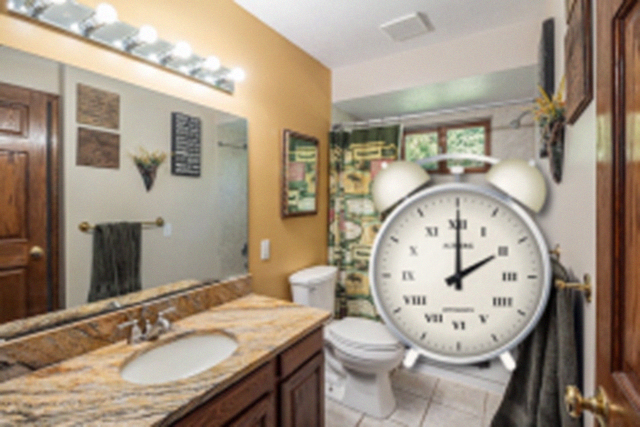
**2:00**
